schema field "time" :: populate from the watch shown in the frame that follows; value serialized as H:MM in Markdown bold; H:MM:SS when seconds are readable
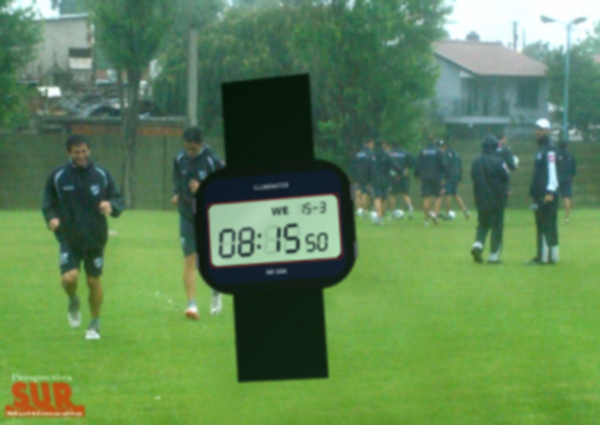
**8:15:50**
